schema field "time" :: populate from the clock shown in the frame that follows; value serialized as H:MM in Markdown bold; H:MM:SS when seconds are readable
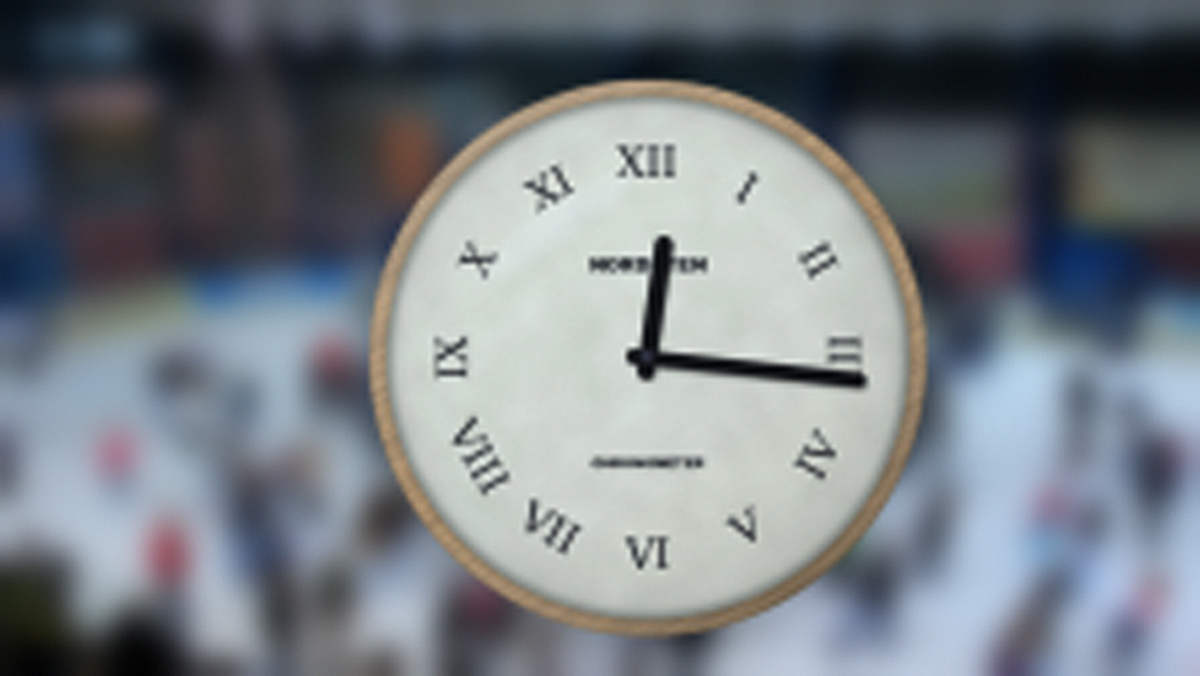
**12:16**
